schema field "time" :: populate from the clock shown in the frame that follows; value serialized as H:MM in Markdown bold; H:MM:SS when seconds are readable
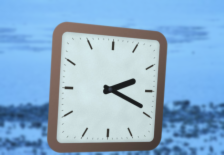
**2:19**
